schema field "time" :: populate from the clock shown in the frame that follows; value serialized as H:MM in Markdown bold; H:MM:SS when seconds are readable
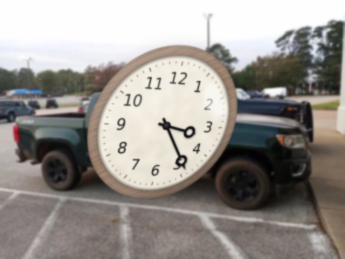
**3:24**
